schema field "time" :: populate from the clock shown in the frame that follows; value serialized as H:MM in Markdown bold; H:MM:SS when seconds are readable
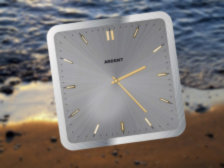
**2:24**
